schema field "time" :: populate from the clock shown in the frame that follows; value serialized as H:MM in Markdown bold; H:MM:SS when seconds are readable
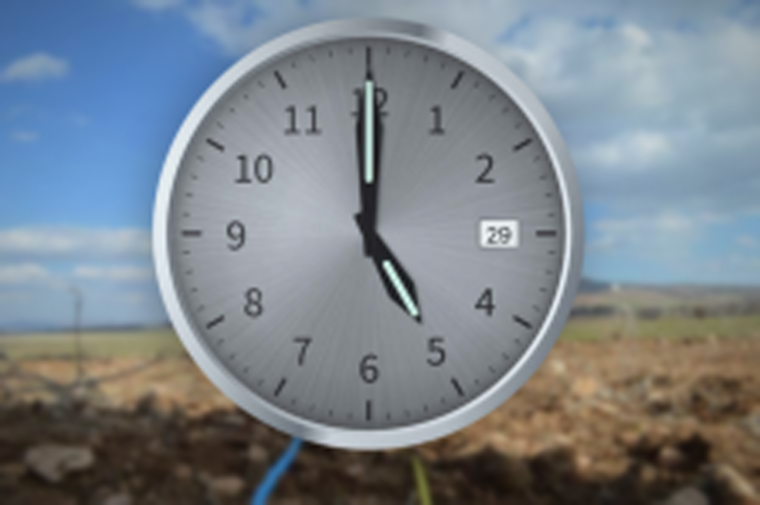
**5:00**
